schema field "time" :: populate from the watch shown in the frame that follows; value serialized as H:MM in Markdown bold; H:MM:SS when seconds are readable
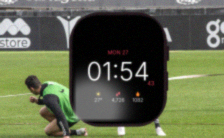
**1:54**
